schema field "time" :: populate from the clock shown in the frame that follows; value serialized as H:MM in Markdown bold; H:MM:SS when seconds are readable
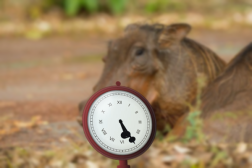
**5:25**
